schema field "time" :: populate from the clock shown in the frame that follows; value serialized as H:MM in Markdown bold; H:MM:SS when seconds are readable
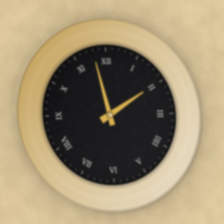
**1:58**
